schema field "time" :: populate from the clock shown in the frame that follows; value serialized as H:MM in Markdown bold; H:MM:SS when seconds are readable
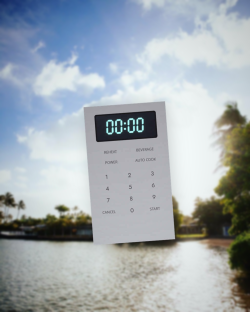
**0:00**
